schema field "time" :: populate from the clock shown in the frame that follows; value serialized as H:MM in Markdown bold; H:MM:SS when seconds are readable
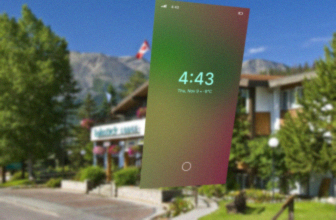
**4:43**
